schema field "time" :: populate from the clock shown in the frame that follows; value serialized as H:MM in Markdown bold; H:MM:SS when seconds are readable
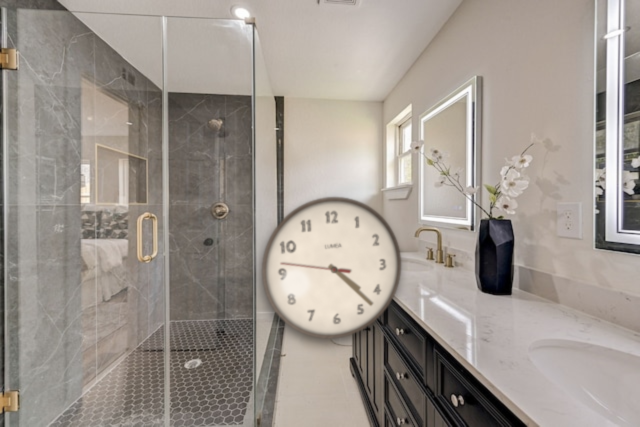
**4:22:47**
